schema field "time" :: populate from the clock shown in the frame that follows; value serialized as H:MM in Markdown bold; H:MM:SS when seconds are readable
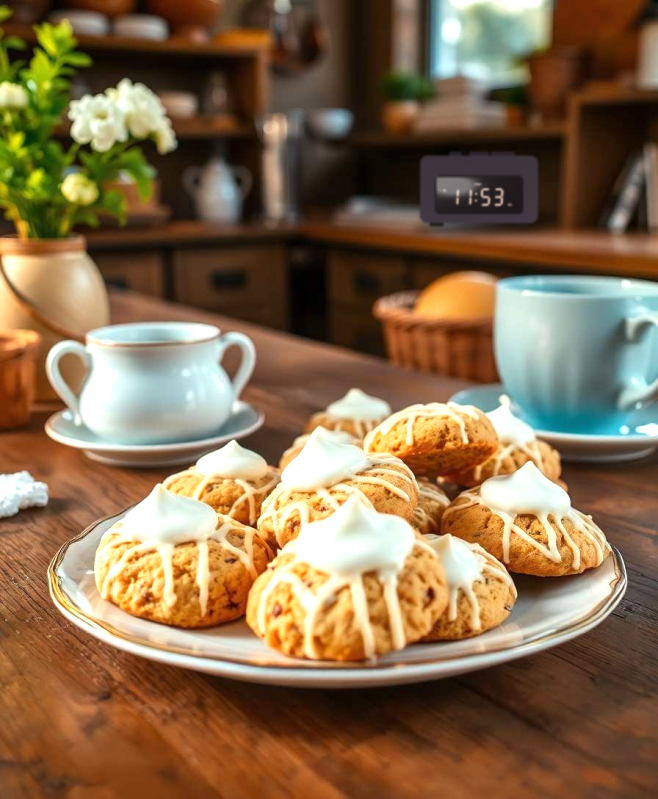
**11:53**
